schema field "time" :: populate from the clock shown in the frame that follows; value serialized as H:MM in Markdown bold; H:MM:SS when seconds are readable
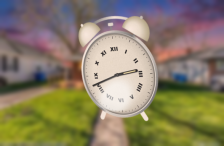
**2:42**
